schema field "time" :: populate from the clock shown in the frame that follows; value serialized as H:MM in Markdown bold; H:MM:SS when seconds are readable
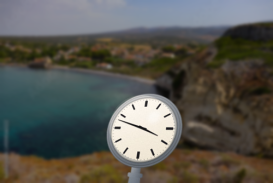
**3:48**
